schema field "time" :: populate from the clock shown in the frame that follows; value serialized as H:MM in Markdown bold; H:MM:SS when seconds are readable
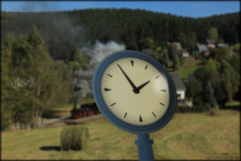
**1:55**
